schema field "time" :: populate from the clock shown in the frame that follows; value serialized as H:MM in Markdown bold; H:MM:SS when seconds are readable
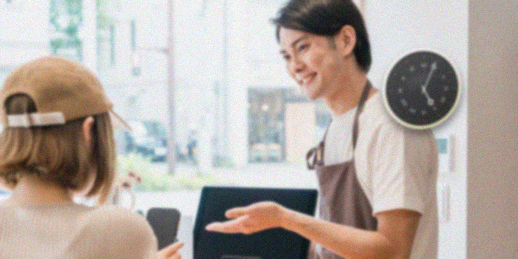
**5:04**
